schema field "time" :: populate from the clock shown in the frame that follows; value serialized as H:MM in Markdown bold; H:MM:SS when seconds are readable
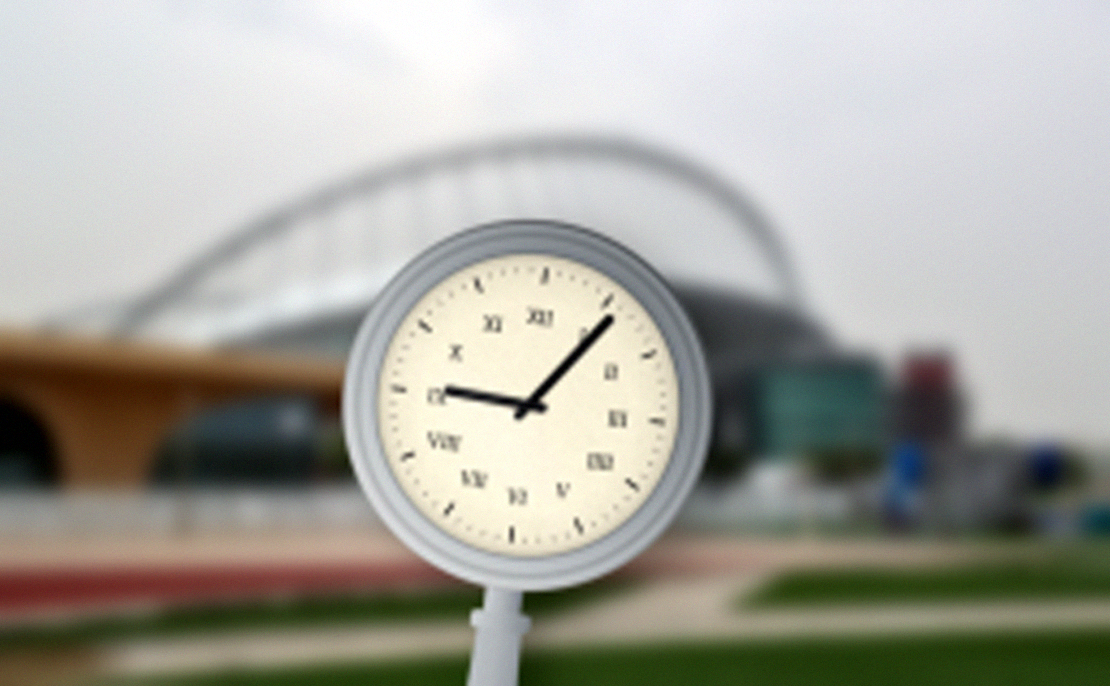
**9:06**
